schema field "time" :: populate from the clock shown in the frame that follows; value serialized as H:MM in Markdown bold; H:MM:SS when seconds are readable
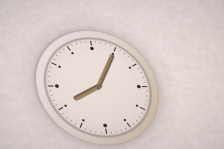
**8:05**
